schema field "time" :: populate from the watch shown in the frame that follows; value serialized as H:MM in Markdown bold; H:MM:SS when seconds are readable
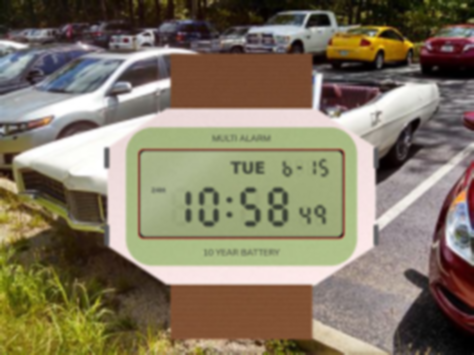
**10:58:49**
